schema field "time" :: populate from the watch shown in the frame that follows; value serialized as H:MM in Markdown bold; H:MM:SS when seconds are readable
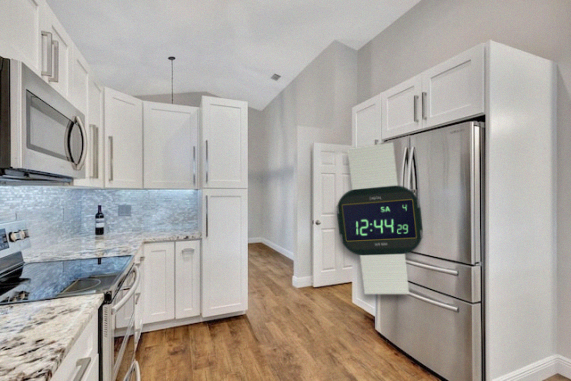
**12:44:29**
